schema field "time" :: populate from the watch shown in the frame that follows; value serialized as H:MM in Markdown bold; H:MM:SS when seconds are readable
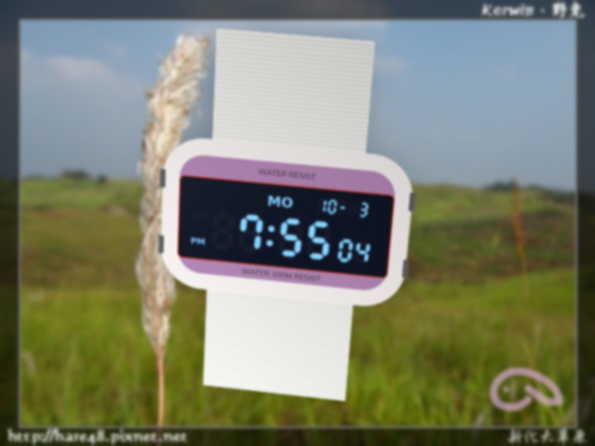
**7:55:04**
